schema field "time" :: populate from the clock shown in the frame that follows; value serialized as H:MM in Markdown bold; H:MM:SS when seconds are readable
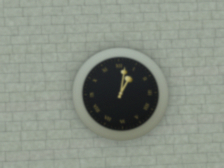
**1:02**
